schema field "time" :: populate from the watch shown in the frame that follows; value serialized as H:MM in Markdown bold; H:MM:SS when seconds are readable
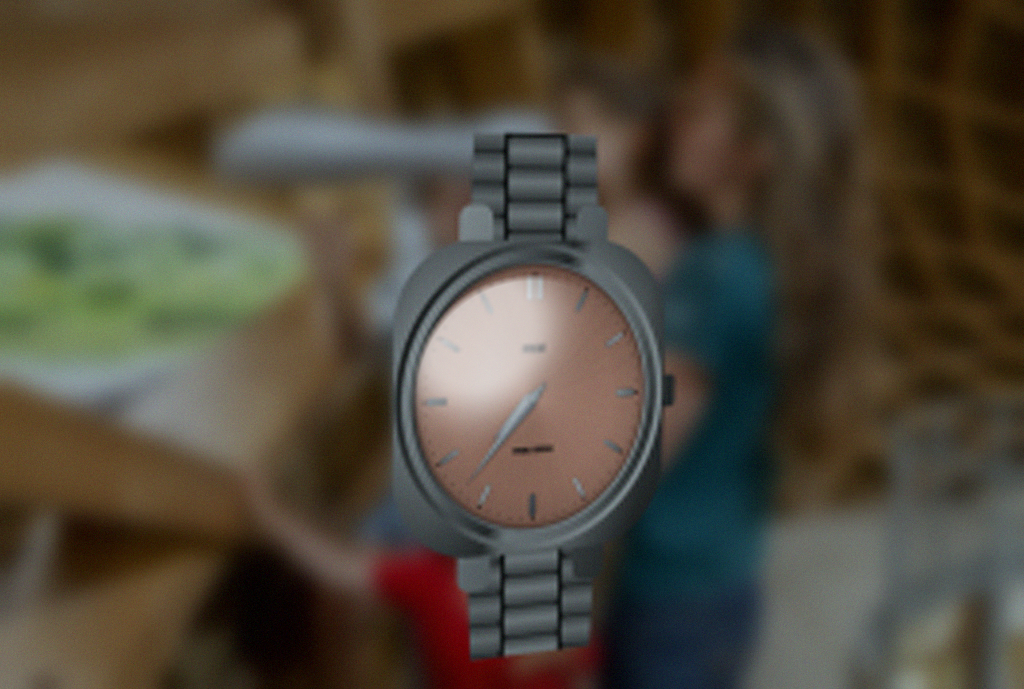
**7:37**
